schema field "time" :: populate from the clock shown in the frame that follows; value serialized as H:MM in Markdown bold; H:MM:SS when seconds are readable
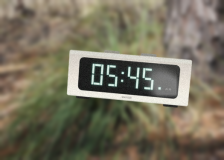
**5:45**
